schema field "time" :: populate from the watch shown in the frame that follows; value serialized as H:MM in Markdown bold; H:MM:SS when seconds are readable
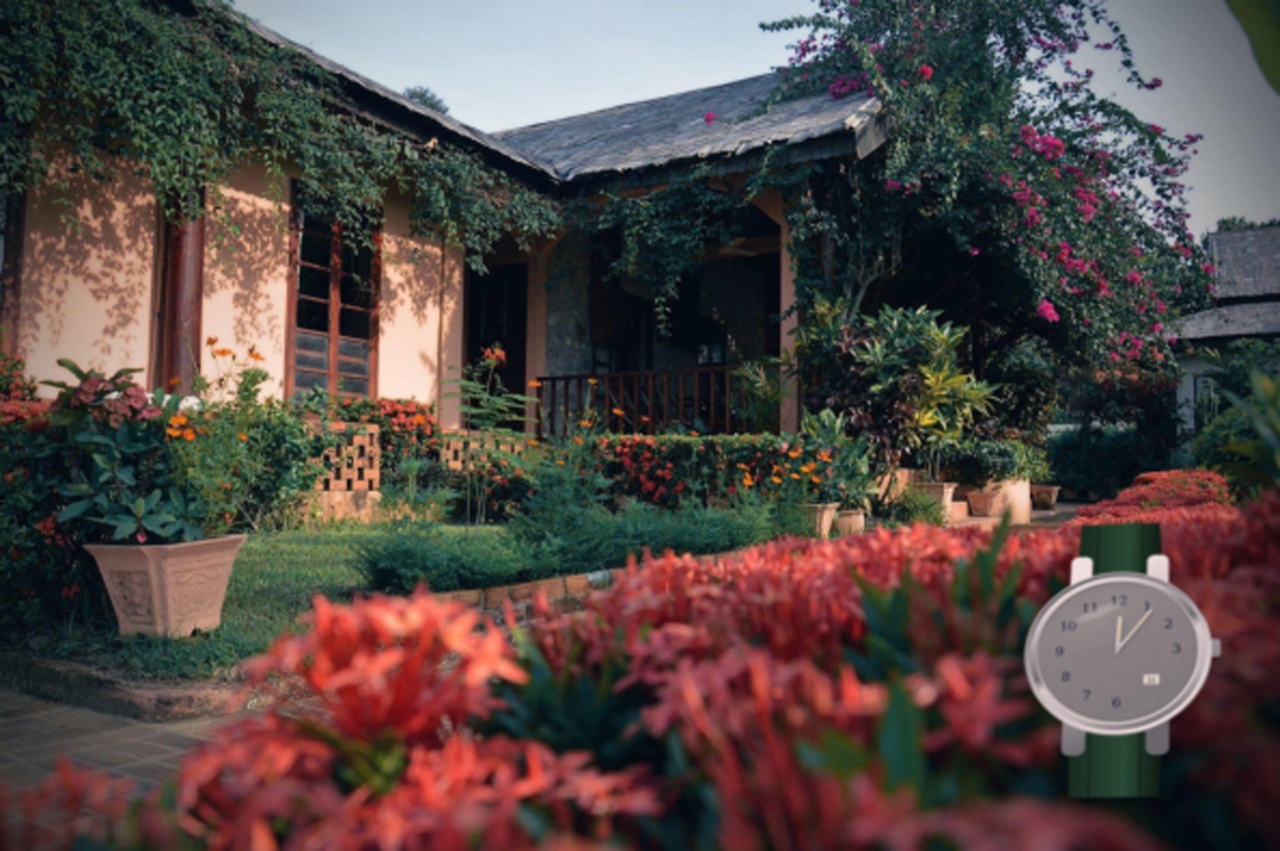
**12:06**
